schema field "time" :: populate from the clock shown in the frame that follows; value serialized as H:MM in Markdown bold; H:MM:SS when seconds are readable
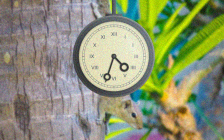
**4:33**
